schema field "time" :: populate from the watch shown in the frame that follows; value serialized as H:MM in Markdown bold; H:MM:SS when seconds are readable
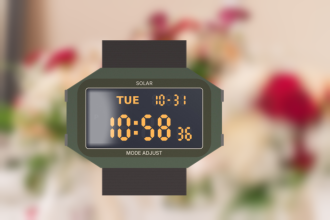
**10:58:36**
